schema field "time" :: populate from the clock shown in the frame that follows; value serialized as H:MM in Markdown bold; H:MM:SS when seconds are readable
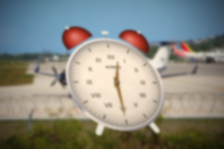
**12:30**
